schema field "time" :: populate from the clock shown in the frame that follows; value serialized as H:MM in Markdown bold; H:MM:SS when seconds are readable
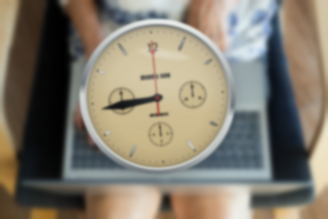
**8:44**
